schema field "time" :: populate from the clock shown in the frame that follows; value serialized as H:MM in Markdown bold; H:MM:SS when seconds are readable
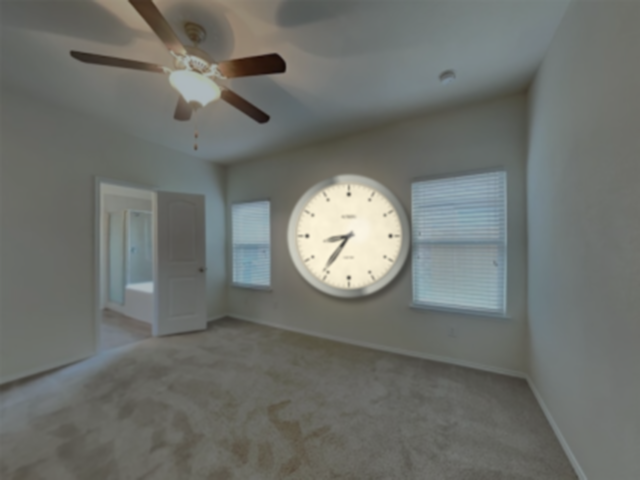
**8:36**
